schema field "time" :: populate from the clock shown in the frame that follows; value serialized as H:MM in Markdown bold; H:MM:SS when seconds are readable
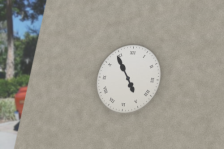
**4:54**
